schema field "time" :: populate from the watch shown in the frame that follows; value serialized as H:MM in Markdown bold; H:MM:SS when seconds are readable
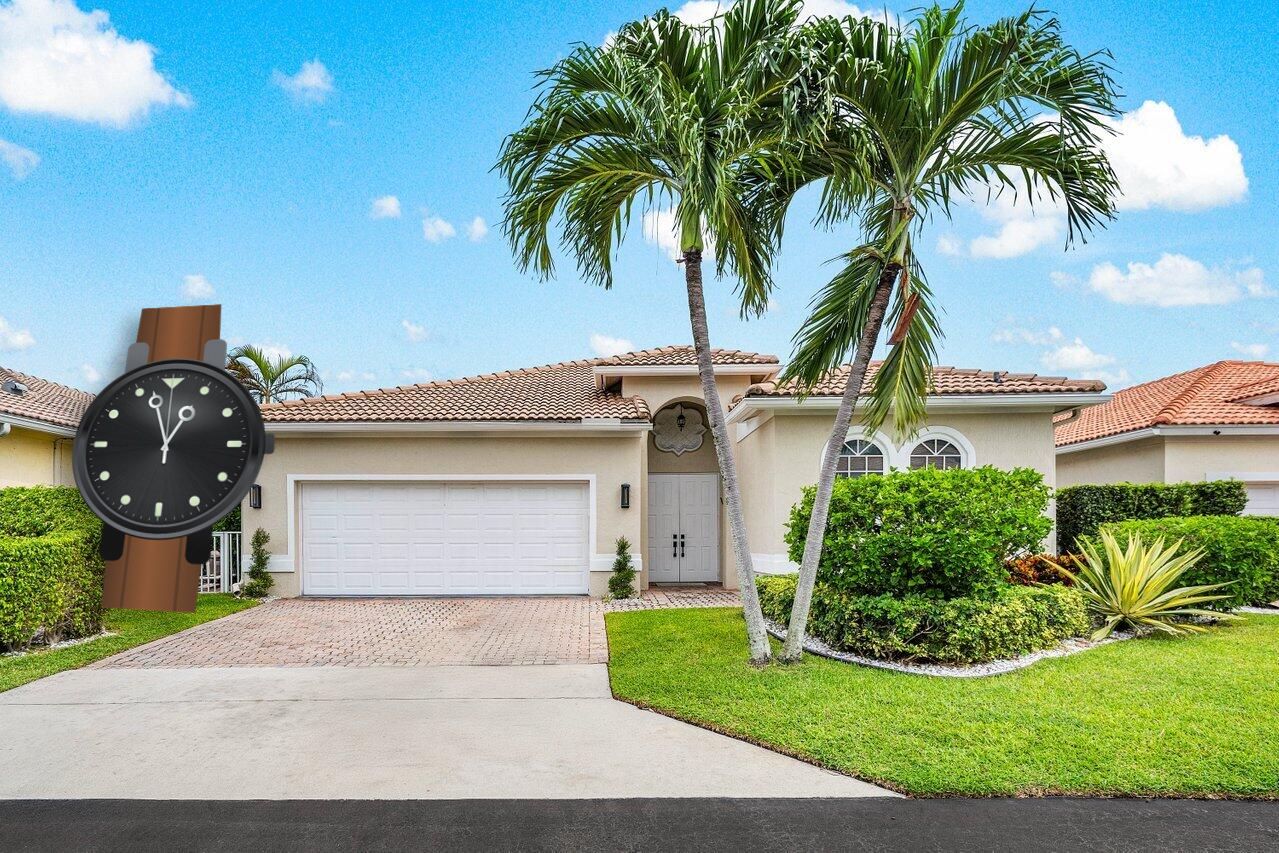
**12:57:00**
